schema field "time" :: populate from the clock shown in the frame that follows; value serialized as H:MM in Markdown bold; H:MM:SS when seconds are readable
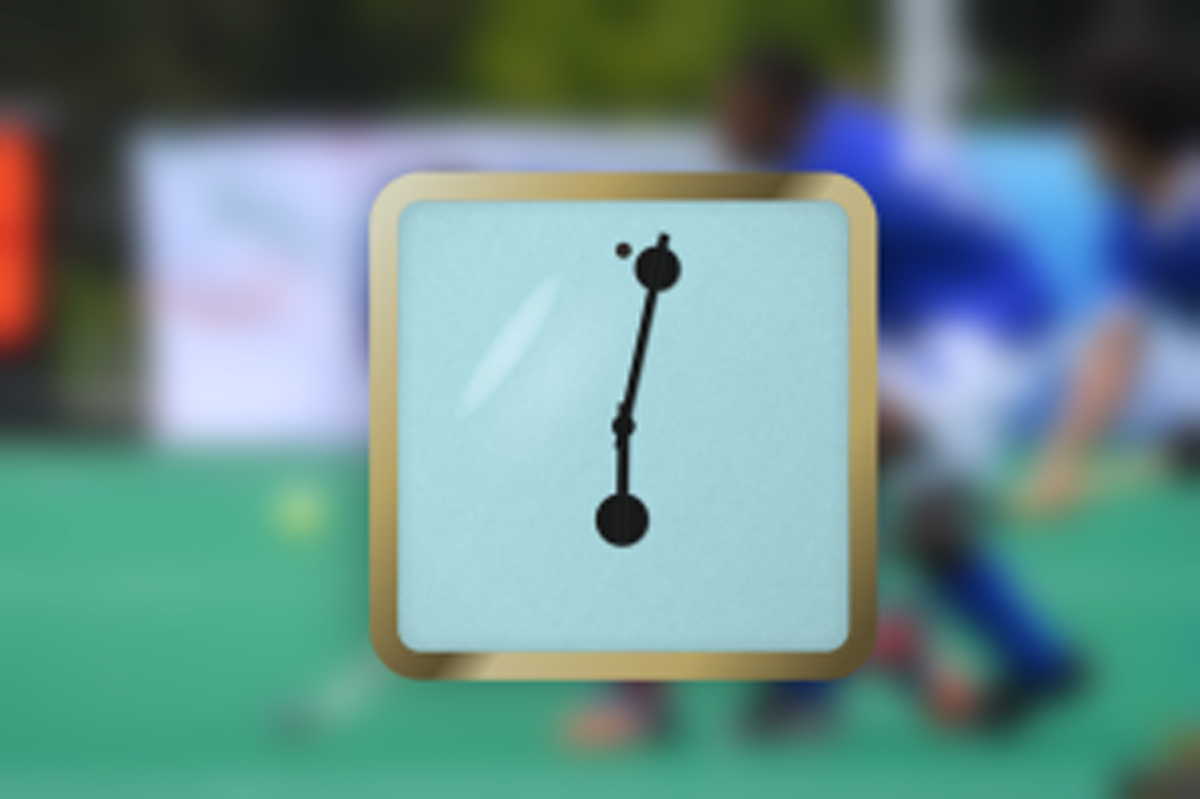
**6:02**
